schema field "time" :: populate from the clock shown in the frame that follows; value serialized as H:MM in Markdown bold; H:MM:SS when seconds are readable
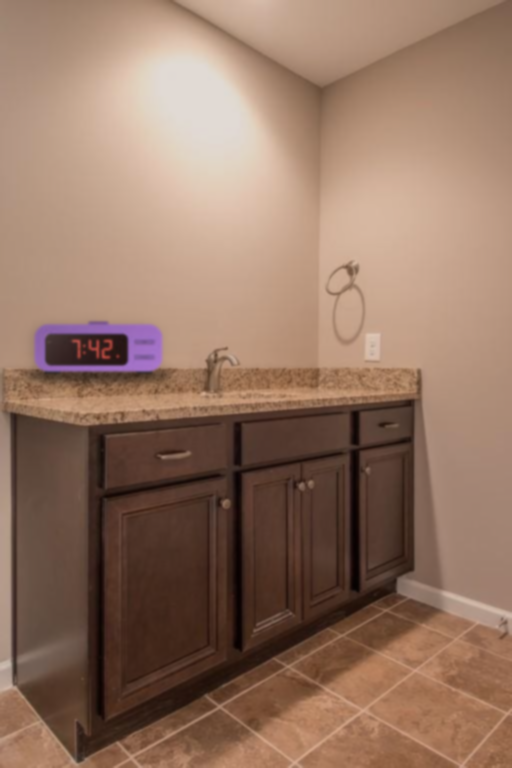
**7:42**
